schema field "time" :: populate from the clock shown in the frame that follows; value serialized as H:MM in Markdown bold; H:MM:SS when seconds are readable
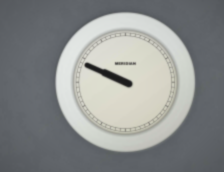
**9:49**
